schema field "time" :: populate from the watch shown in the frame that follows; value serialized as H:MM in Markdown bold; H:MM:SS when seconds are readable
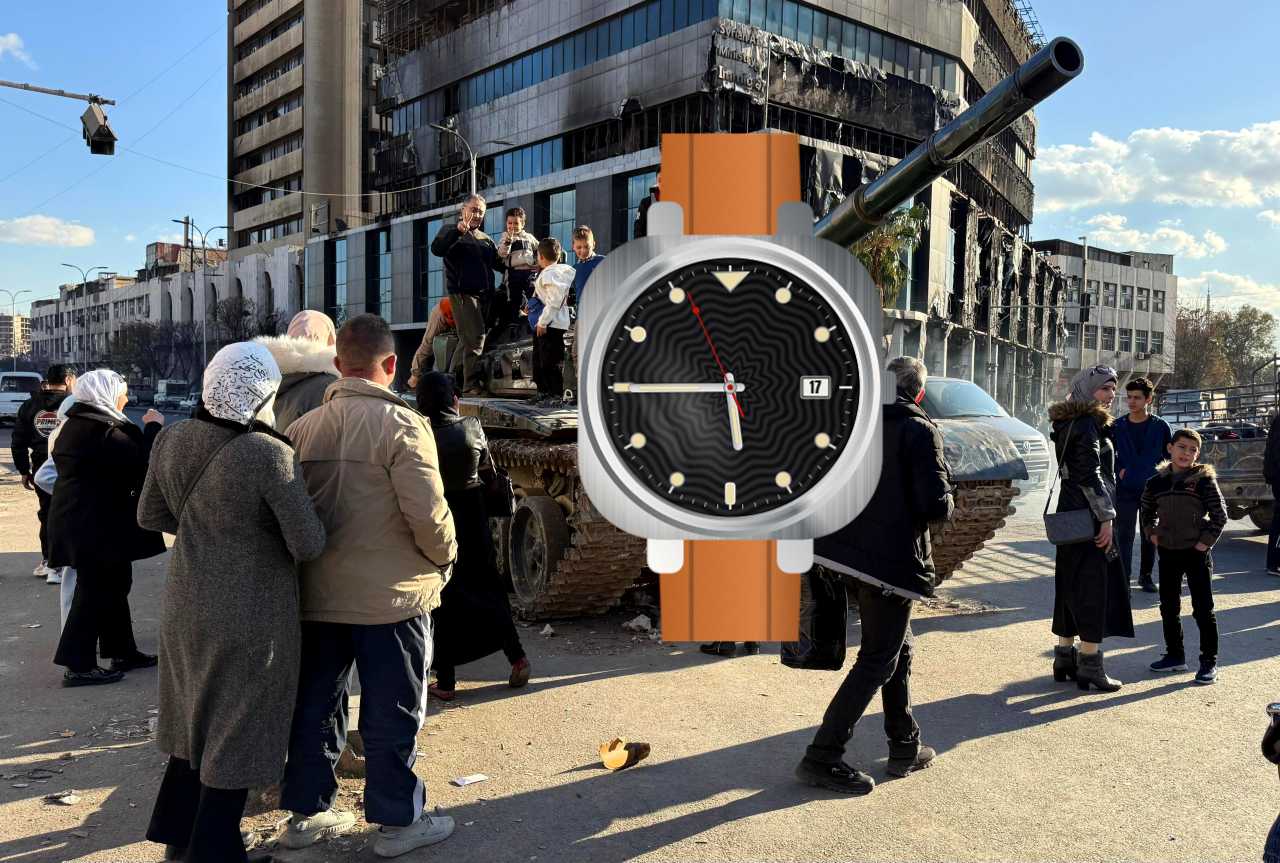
**5:44:56**
